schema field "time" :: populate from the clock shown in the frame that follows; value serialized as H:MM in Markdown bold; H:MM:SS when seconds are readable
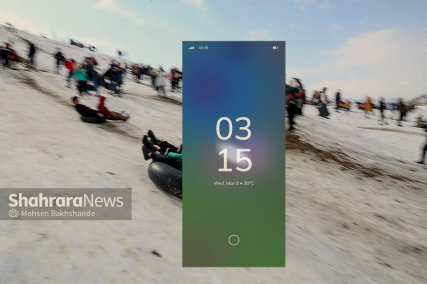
**3:15**
